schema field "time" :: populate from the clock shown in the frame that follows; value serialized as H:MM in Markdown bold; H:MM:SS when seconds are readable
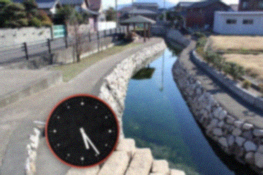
**5:24**
